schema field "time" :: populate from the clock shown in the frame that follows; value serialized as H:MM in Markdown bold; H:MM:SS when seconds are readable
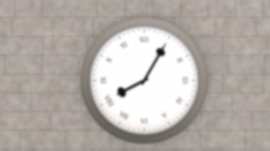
**8:05**
